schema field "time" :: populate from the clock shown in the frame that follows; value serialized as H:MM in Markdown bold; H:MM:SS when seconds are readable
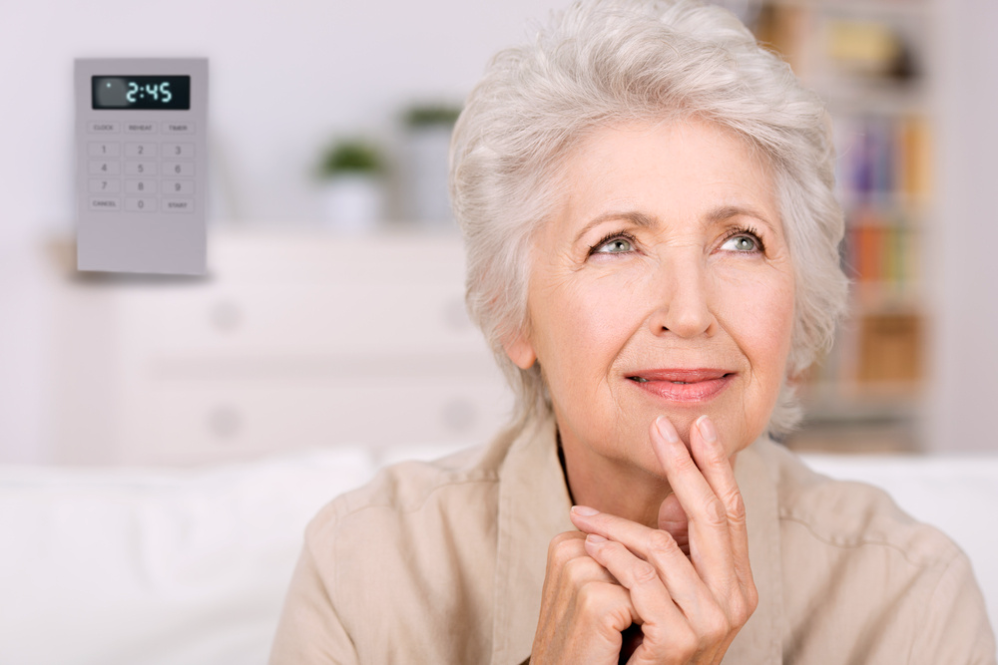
**2:45**
